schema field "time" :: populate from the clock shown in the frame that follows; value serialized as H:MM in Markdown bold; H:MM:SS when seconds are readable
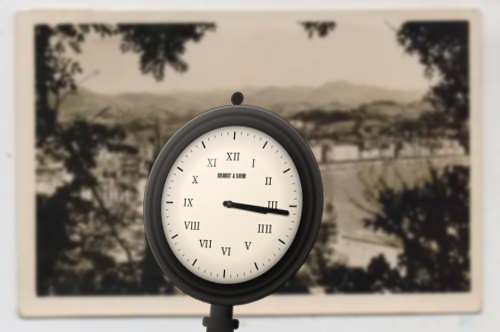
**3:16**
